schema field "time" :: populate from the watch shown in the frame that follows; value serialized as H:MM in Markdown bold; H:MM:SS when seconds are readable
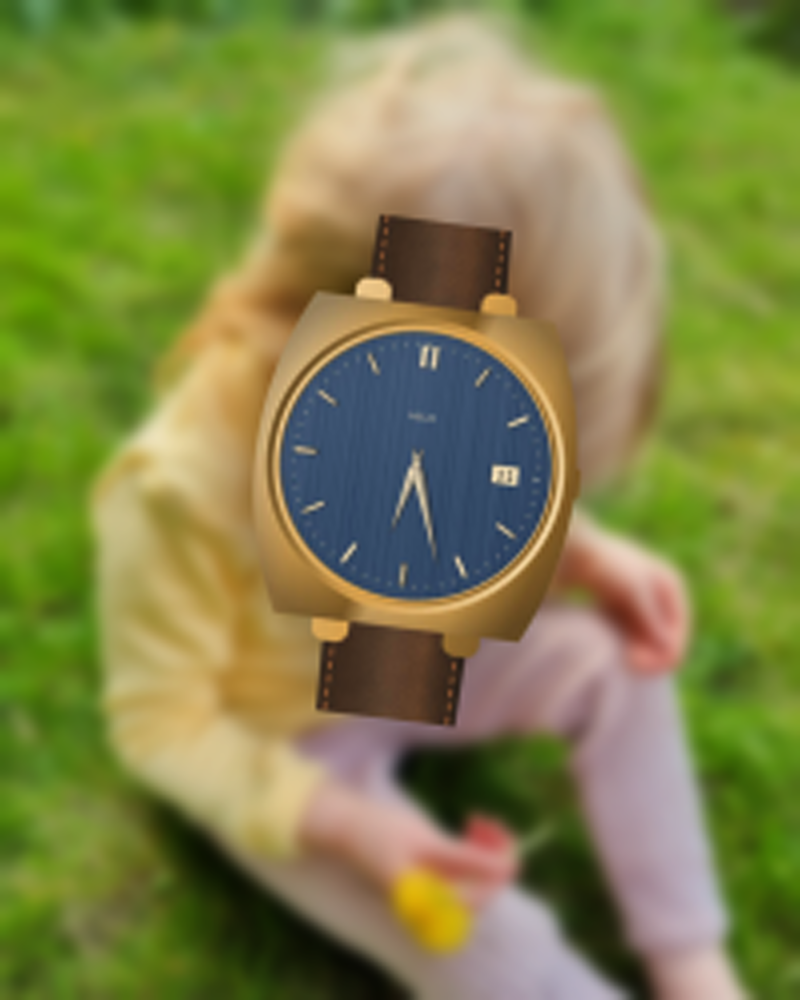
**6:27**
